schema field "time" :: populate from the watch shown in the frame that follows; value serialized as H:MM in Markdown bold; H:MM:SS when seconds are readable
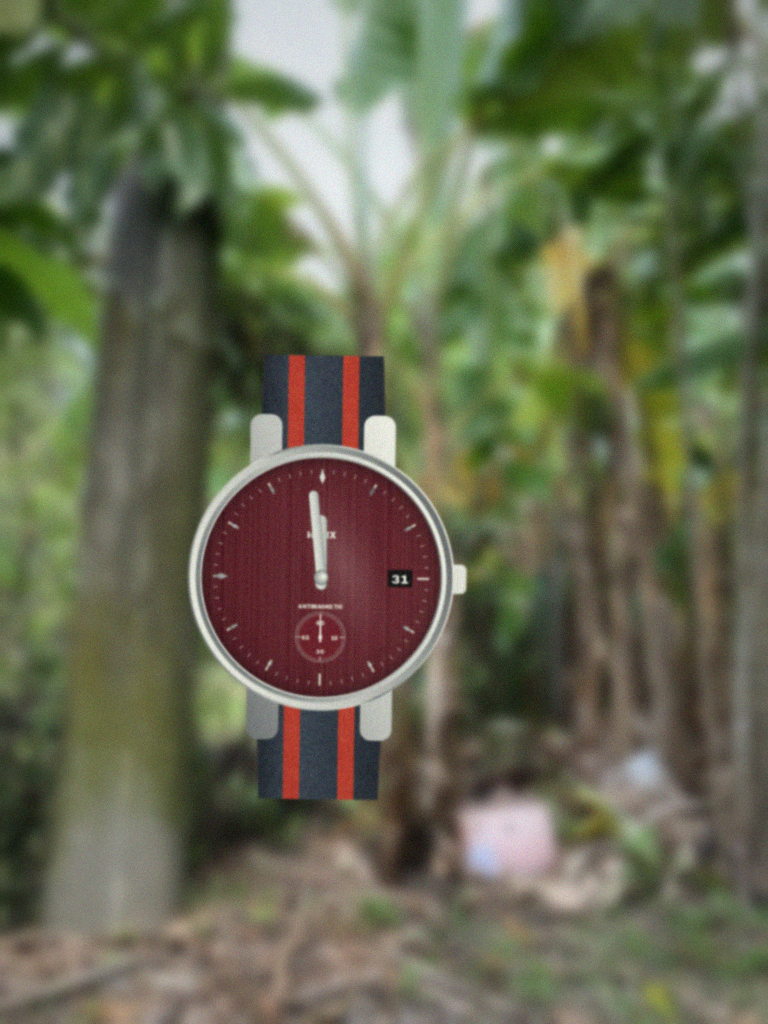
**11:59**
